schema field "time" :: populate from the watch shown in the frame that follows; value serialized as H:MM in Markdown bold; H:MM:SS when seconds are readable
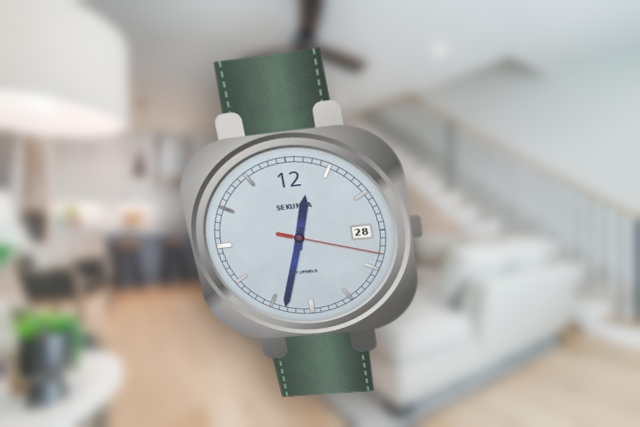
**12:33:18**
